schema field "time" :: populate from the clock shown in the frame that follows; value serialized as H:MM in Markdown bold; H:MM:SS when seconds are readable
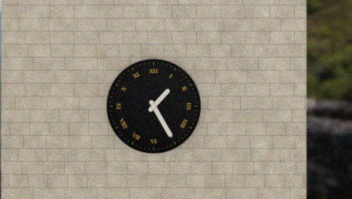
**1:25**
